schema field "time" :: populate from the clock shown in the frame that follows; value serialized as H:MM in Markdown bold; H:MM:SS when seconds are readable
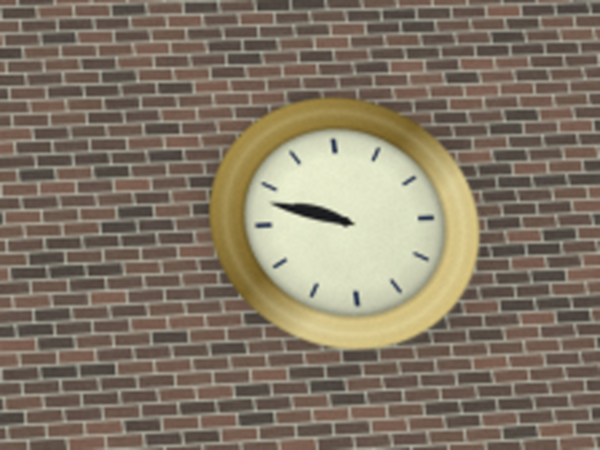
**9:48**
